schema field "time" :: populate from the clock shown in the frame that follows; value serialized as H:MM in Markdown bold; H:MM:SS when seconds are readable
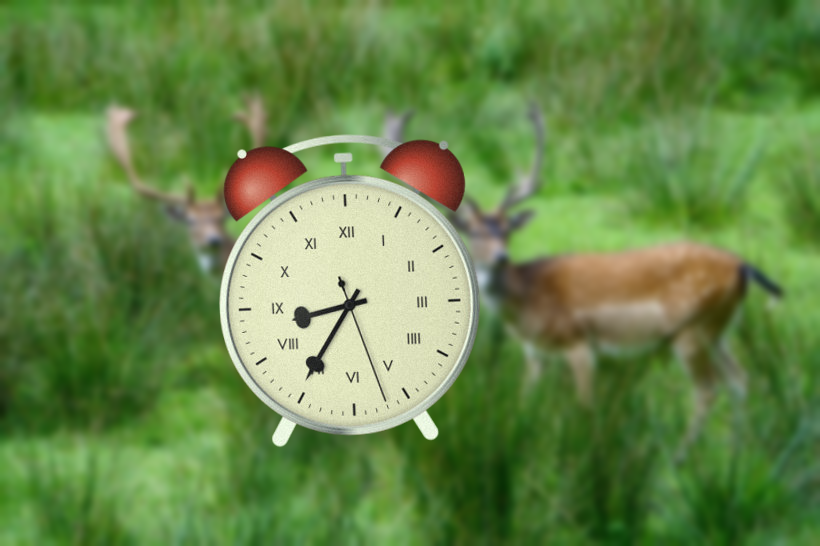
**8:35:27**
